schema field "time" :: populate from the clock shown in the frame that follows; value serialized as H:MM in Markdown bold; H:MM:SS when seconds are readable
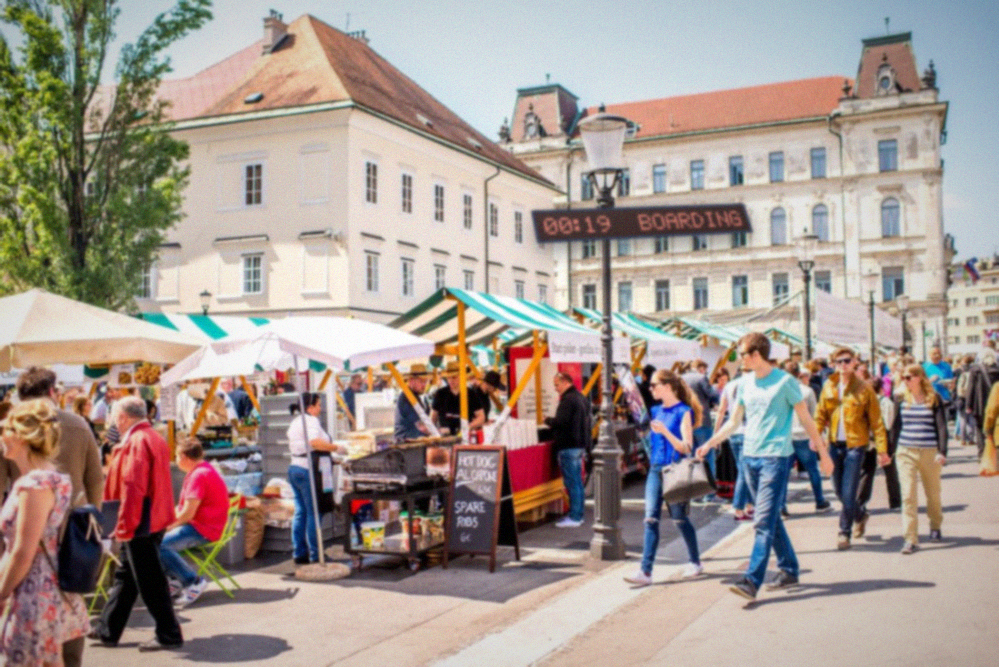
**0:19**
